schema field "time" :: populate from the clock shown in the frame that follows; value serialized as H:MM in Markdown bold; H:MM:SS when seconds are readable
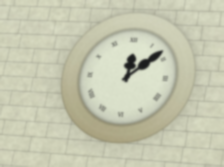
**12:08**
